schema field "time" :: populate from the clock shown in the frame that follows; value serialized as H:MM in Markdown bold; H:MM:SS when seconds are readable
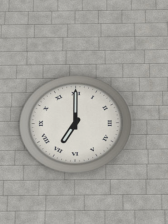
**7:00**
